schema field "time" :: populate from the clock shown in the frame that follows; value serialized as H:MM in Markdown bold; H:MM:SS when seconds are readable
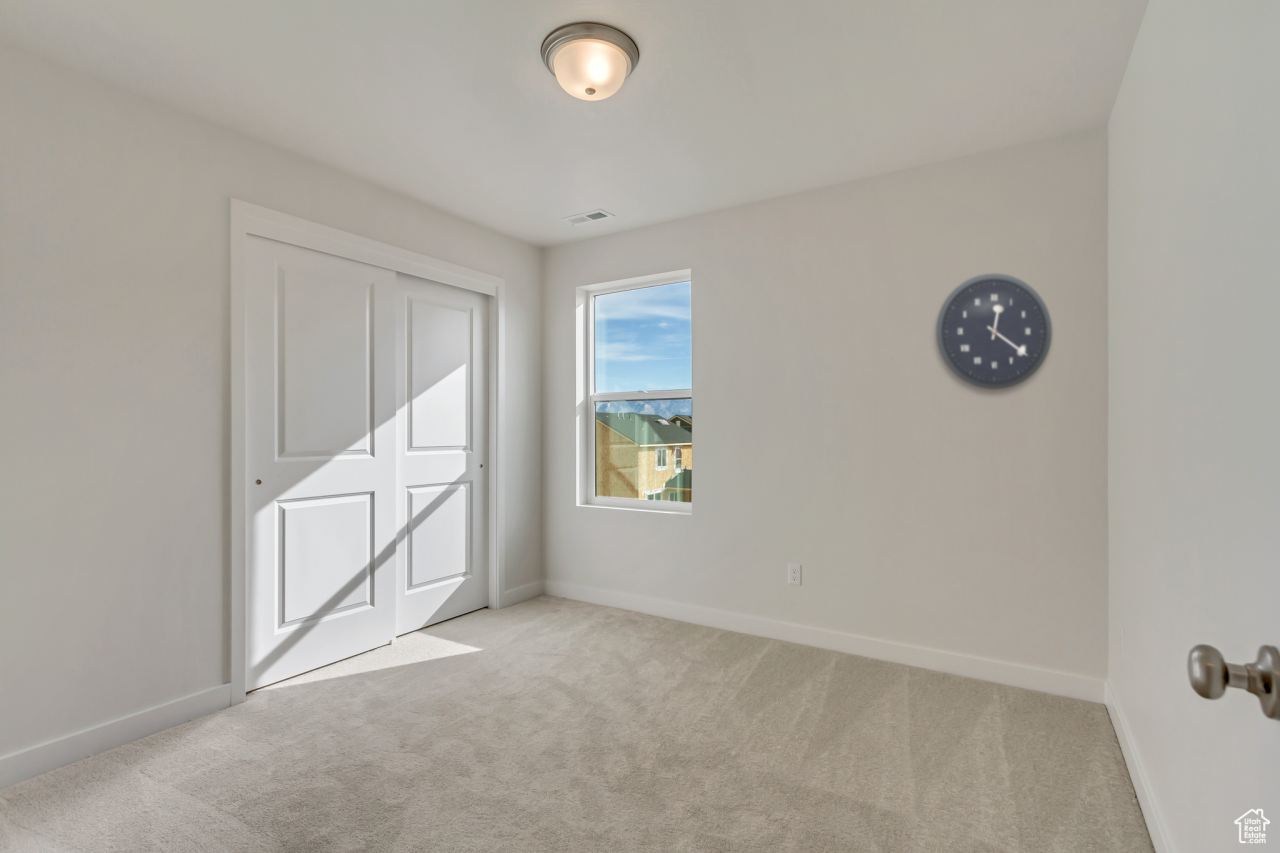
**12:21**
